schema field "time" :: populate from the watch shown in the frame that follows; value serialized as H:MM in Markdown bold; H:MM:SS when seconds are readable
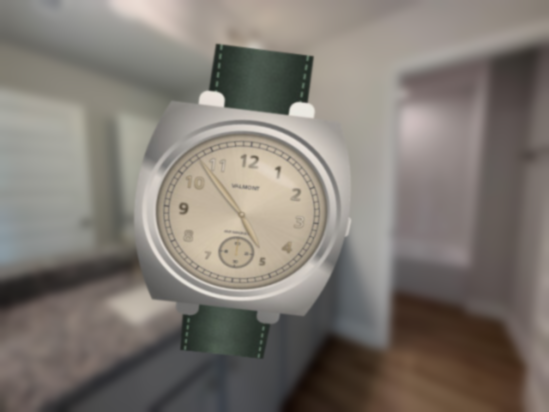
**4:53**
